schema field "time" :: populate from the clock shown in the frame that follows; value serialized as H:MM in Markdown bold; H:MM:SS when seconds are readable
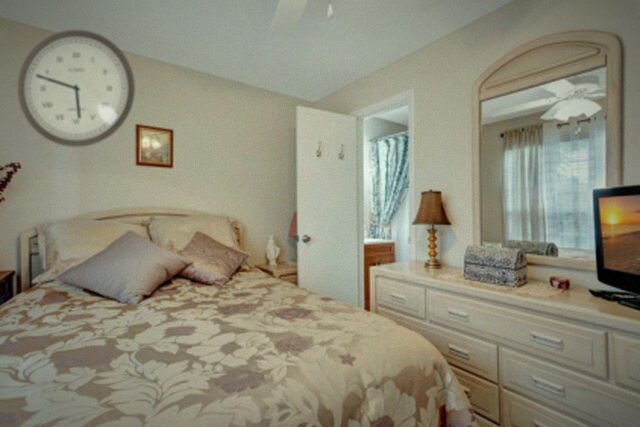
**5:48**
